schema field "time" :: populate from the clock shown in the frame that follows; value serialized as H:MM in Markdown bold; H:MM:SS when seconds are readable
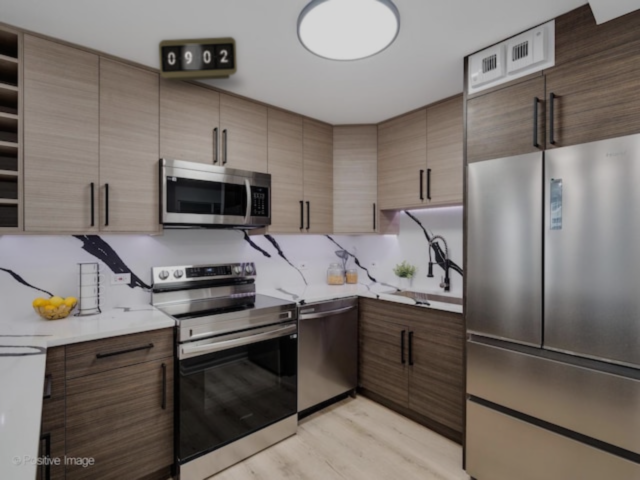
**9:02**
